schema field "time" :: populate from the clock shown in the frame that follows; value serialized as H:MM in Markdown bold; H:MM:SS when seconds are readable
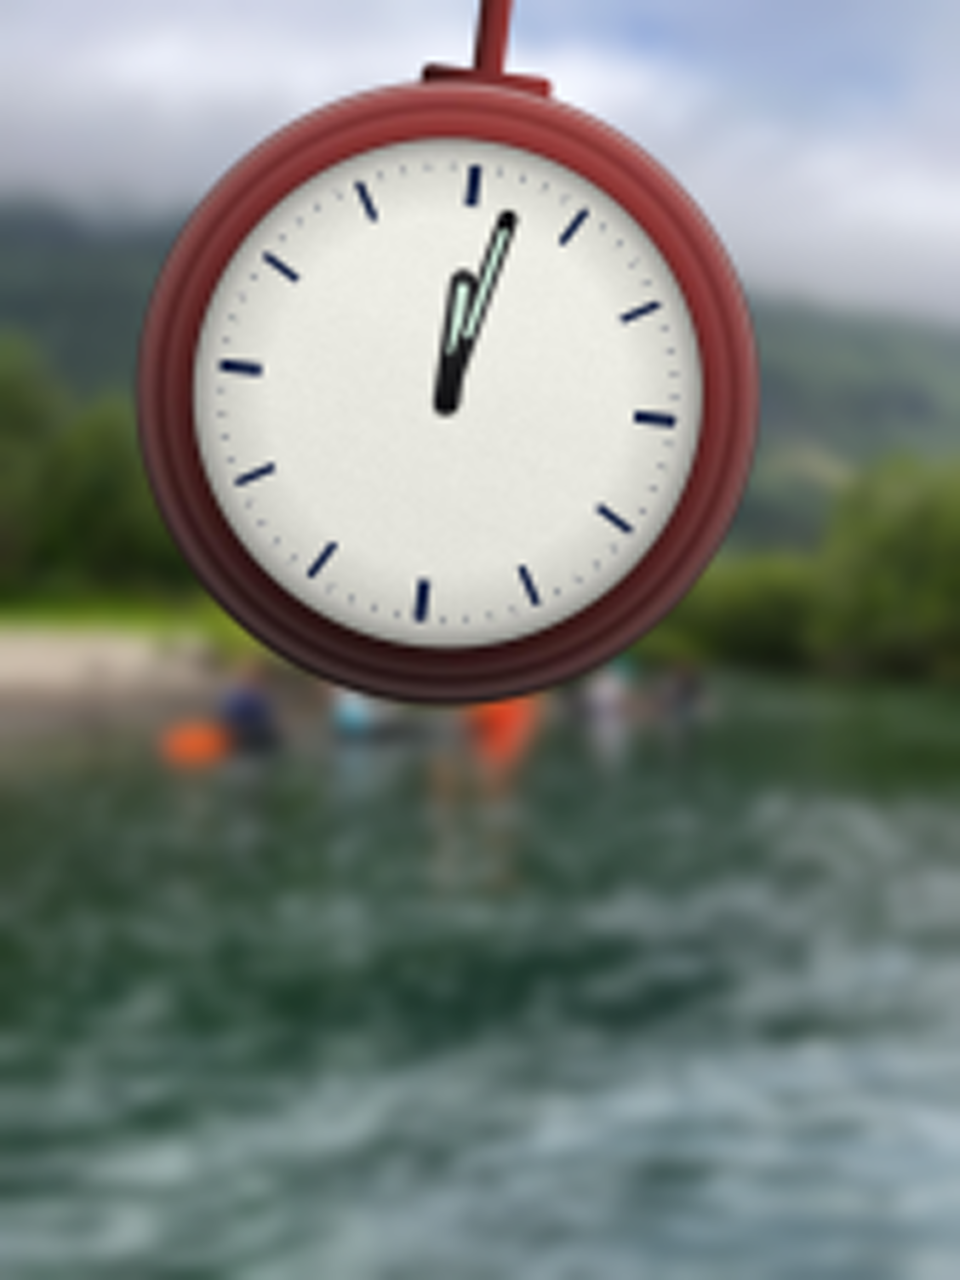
**12:02**
